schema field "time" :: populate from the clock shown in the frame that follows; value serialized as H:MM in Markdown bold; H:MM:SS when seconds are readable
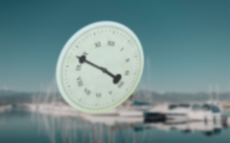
**3:48**
